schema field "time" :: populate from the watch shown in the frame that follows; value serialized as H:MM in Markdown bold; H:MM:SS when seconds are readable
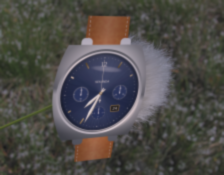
**7:34**
